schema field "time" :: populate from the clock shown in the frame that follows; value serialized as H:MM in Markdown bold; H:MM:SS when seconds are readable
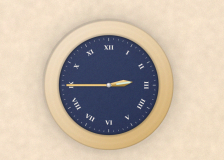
**2:45**
